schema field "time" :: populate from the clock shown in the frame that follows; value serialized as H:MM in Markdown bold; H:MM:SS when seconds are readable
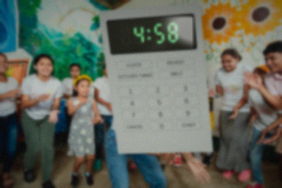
**4:58**
